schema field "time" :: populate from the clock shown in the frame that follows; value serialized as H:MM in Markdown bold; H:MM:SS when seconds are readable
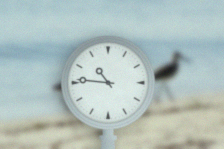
**10:46**
